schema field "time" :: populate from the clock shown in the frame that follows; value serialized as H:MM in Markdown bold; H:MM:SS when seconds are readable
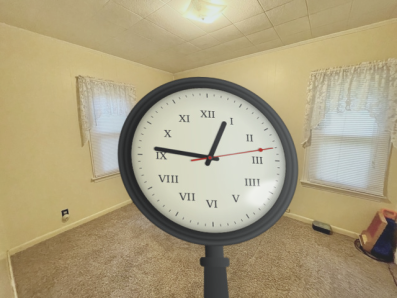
**12:46:13**
